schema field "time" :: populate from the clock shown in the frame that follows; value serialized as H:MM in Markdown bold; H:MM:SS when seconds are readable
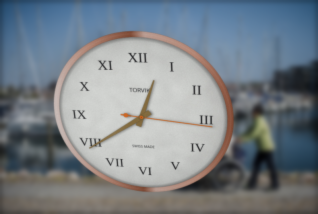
**12:39:16**
